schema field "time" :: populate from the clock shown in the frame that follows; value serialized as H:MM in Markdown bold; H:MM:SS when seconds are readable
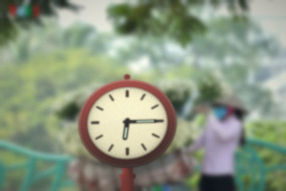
**6:15**
